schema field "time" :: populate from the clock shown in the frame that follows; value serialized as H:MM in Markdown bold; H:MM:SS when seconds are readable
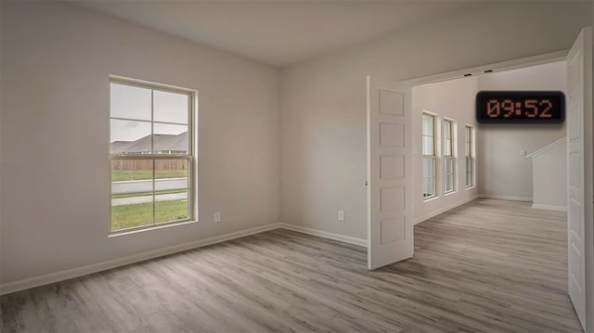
**9:52**
